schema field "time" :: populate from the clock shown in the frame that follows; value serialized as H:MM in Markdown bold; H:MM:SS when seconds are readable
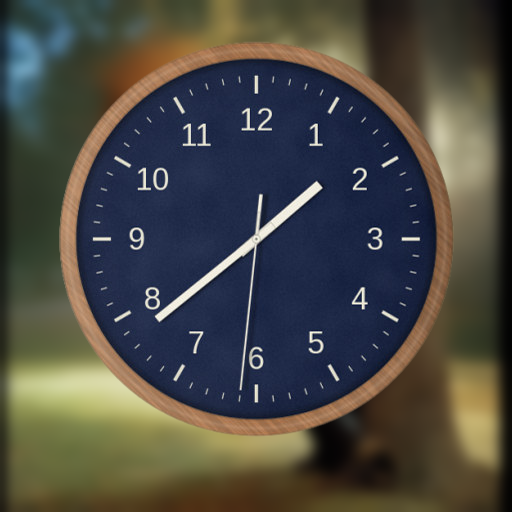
**1:38:31**
